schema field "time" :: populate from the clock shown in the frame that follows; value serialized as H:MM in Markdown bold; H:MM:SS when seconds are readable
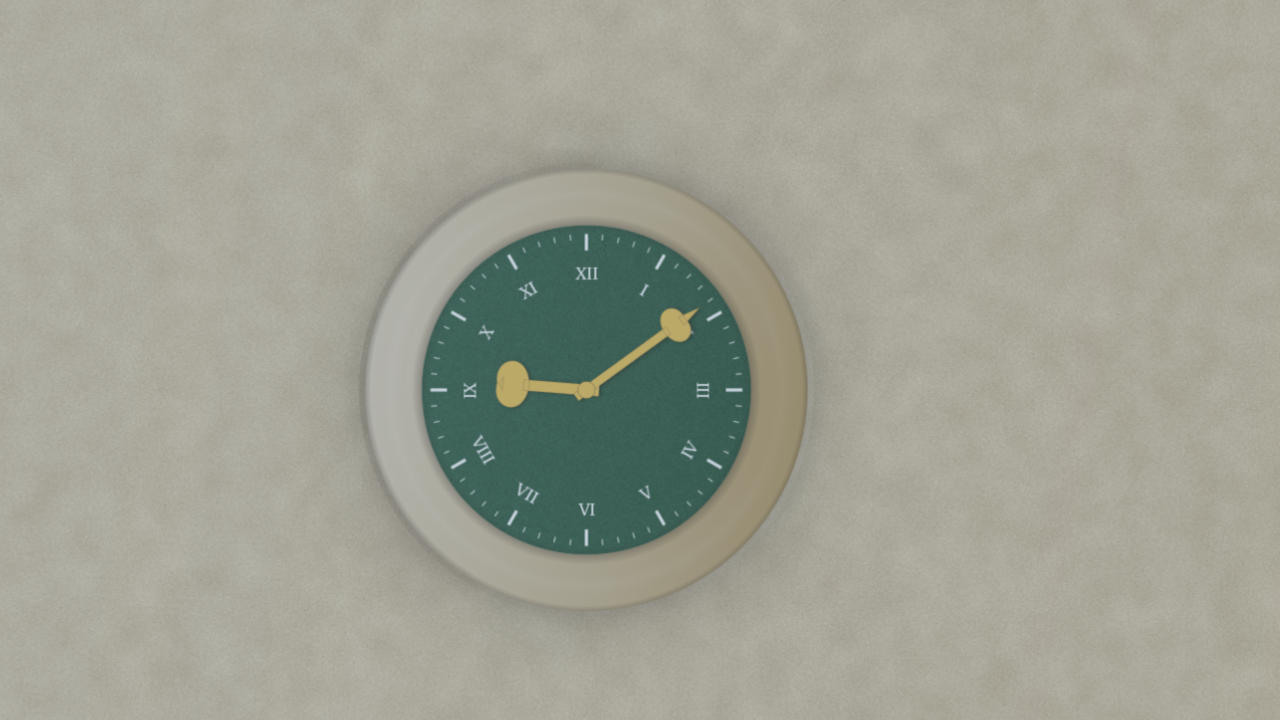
**9:09**
